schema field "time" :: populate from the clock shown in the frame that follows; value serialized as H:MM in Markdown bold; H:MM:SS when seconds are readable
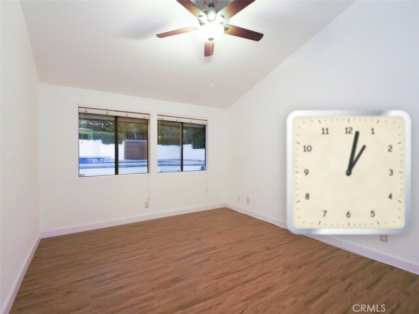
**1:02**
